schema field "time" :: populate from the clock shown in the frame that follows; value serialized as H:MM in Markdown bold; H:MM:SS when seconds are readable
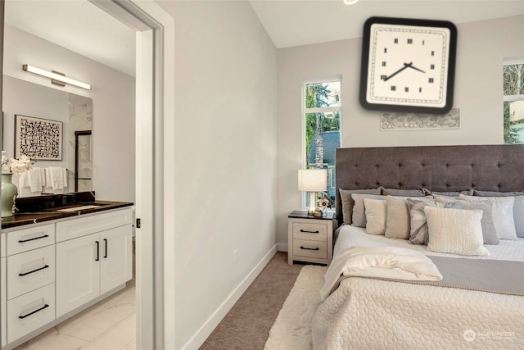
**3:39**
